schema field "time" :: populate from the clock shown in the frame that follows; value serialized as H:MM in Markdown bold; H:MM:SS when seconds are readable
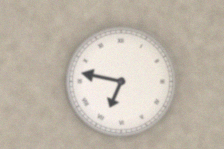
**6:47**
